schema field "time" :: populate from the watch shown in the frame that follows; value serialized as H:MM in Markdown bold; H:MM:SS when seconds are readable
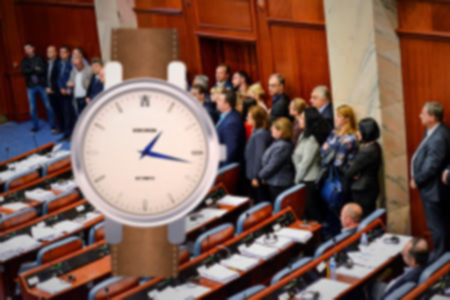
**1:17**
